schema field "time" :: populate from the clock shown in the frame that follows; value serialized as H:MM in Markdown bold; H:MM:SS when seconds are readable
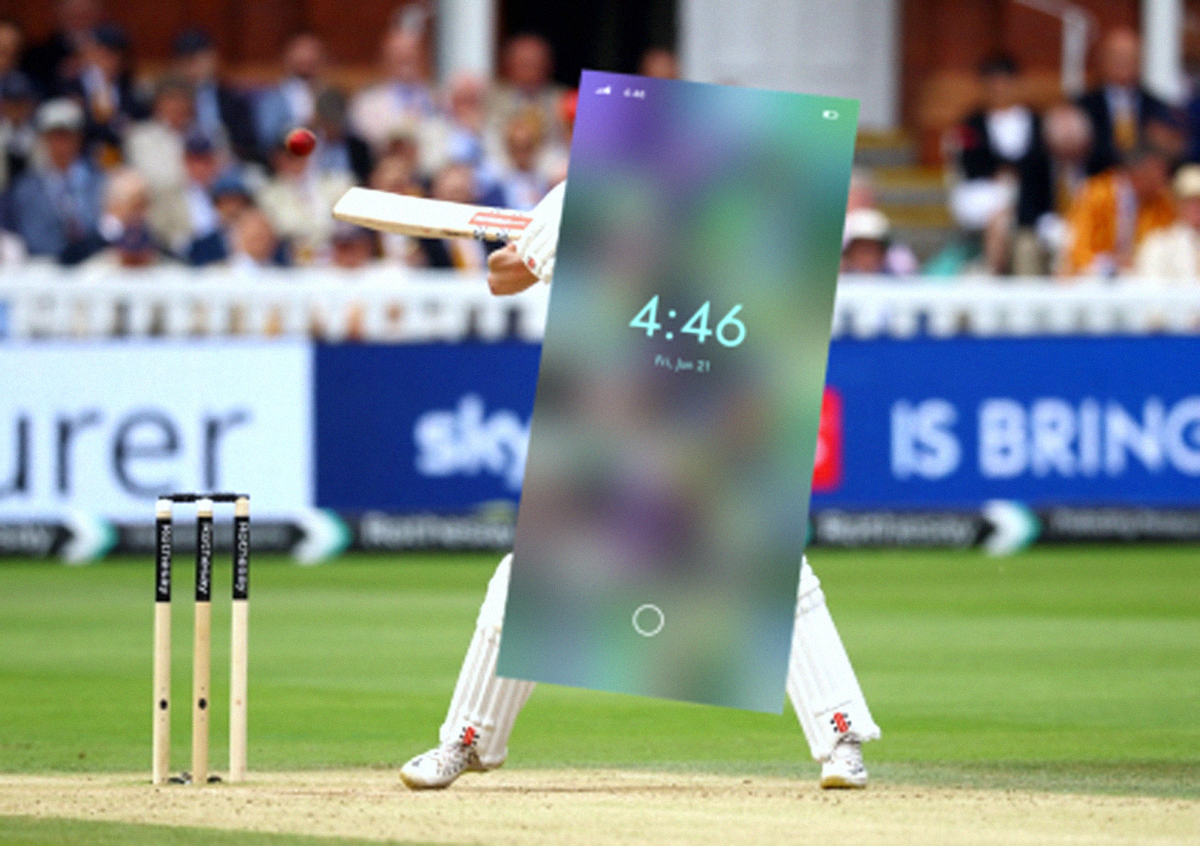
**4:46**
